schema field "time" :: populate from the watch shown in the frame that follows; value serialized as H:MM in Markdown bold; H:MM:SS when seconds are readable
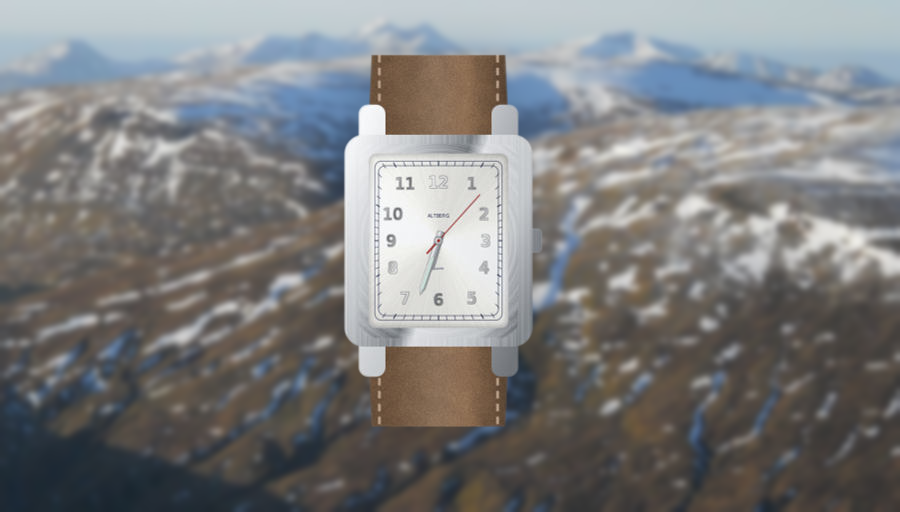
**6:33:07**
